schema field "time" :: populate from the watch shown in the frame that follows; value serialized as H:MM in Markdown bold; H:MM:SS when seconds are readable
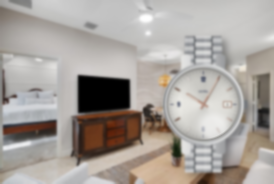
**10:05**
